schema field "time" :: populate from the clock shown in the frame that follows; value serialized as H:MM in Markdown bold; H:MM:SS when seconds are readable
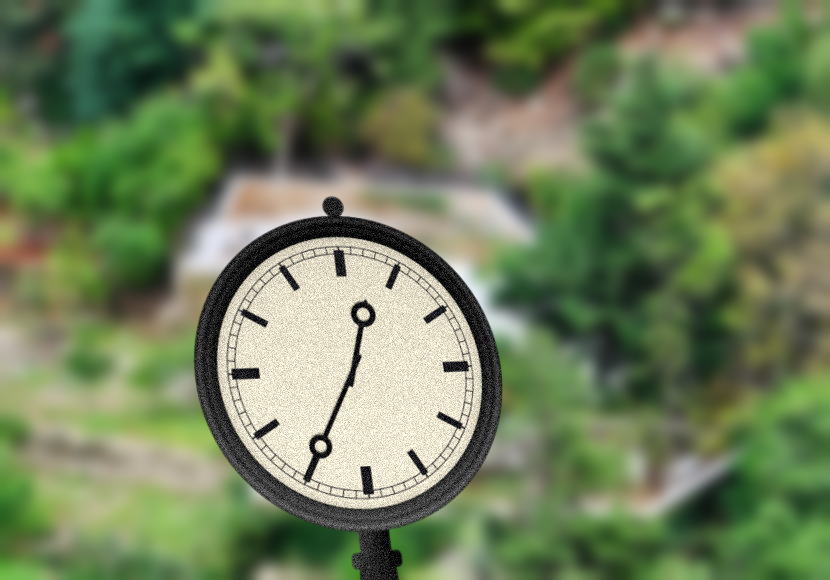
**12:35**
